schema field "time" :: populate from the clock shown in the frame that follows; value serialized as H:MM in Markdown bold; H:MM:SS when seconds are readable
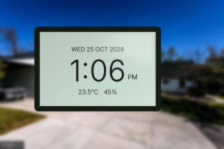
**1:06**
